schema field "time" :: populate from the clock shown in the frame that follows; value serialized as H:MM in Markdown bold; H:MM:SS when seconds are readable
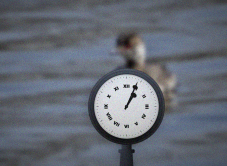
**1:04**
